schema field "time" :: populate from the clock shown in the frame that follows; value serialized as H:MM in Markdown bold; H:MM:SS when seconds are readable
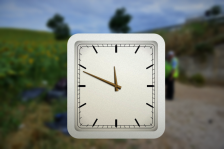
**11:49**
